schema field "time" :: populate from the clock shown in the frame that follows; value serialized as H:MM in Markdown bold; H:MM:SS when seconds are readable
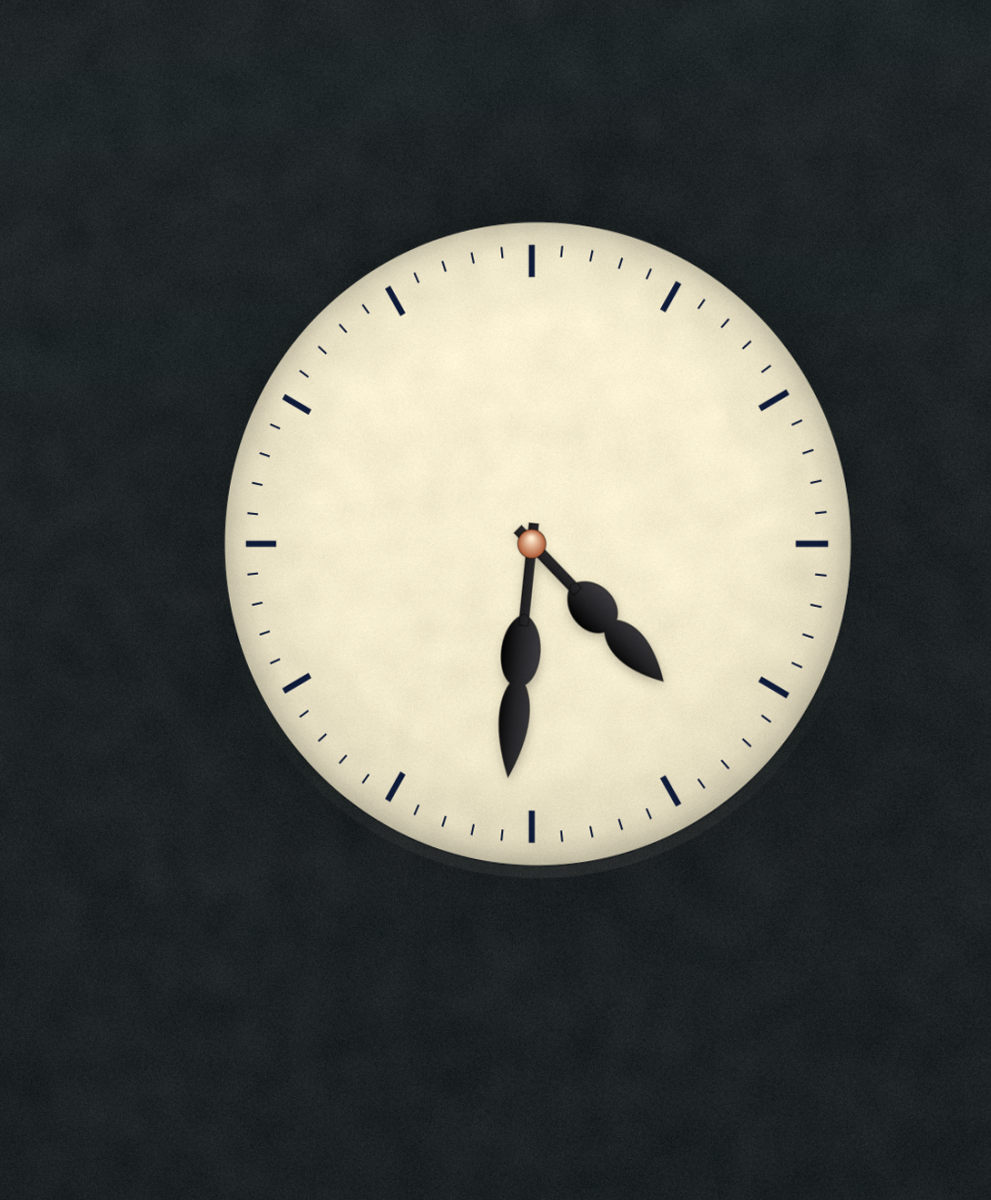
**4:31**
